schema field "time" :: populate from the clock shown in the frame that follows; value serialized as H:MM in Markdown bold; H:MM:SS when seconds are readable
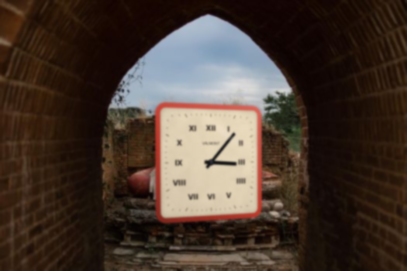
**3:07**
